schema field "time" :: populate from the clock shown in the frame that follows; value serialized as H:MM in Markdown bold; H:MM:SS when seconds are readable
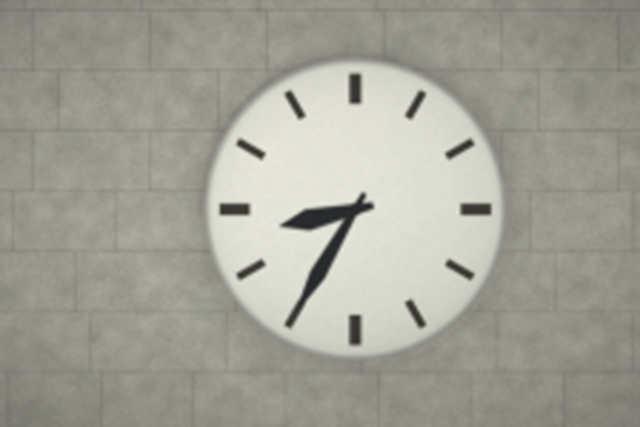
**8:35**
